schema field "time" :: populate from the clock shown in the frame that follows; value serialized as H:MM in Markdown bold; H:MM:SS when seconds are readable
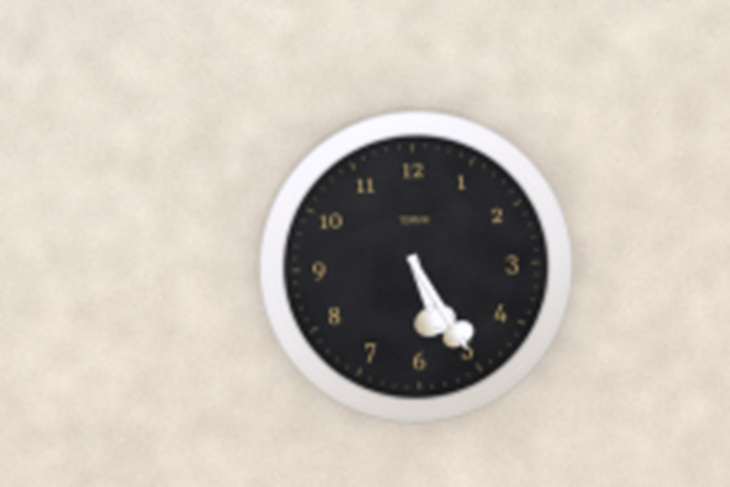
**5:25**
